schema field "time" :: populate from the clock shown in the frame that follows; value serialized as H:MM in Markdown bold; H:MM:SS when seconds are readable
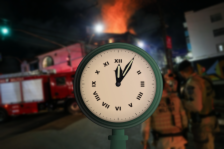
**12:05**
